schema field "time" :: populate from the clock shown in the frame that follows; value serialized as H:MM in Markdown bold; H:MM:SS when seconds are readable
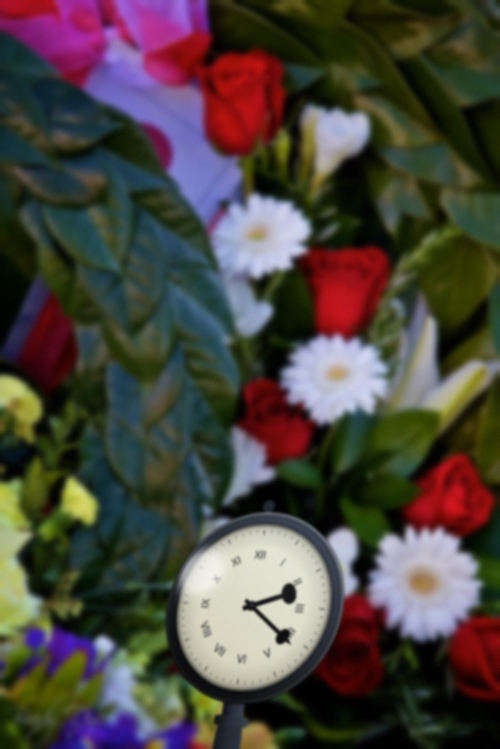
**2:21**
